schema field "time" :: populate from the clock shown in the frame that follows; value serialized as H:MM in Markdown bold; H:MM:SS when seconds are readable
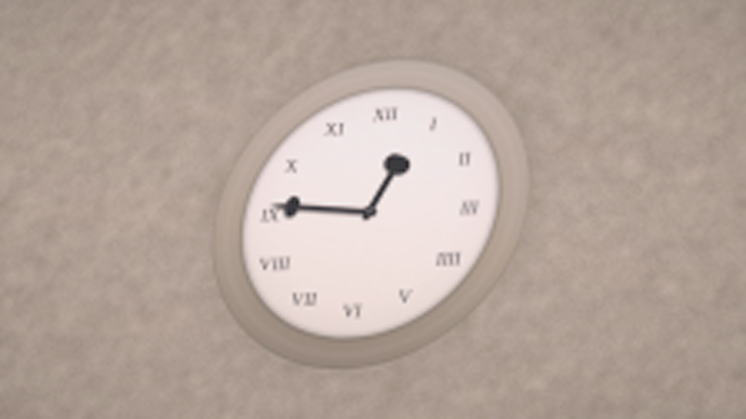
**12:46**
